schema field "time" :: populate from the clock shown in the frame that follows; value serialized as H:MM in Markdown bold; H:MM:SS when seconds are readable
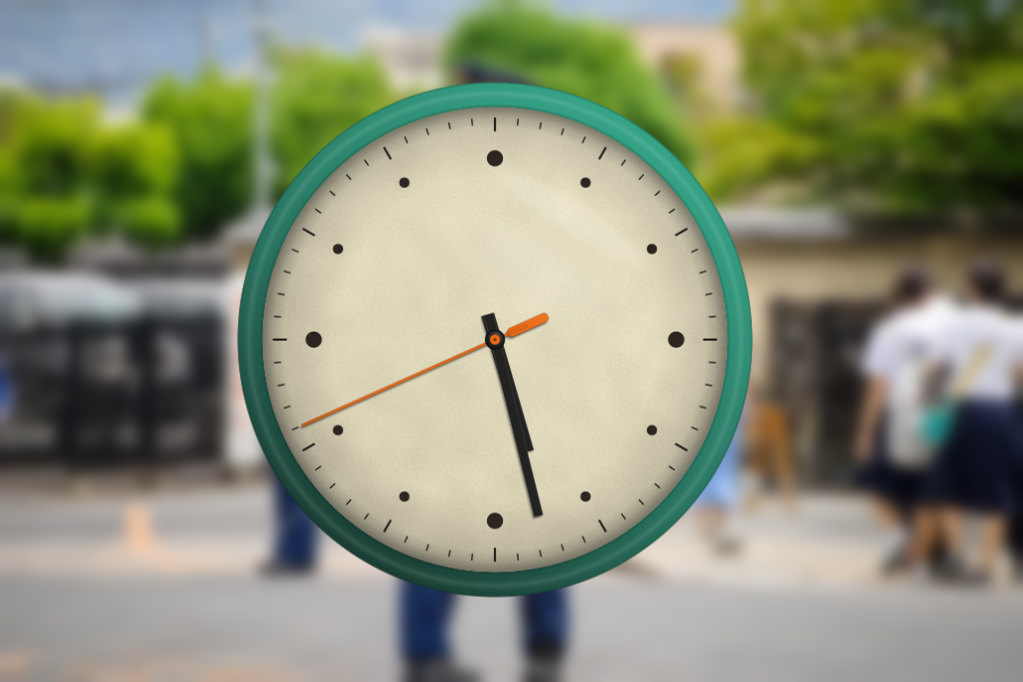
**5:27:41**
